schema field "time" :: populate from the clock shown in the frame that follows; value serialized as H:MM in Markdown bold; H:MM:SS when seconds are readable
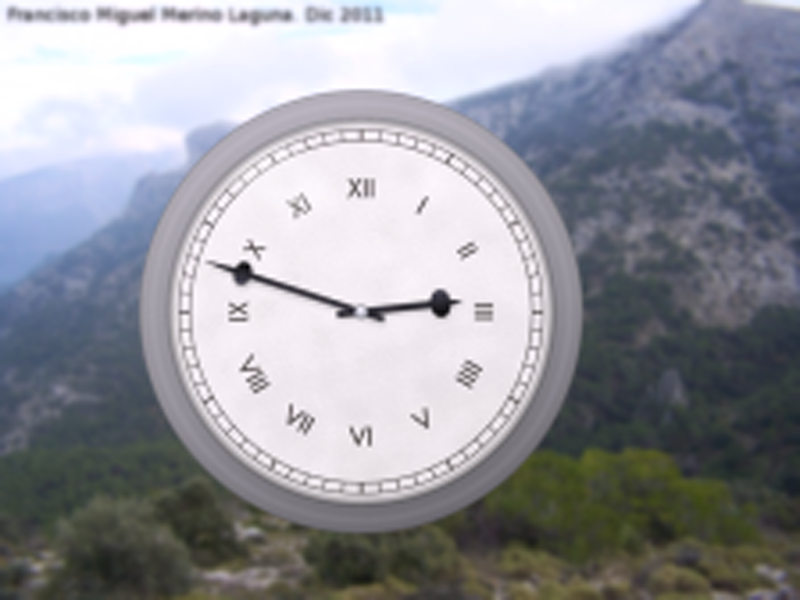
**2:48**
